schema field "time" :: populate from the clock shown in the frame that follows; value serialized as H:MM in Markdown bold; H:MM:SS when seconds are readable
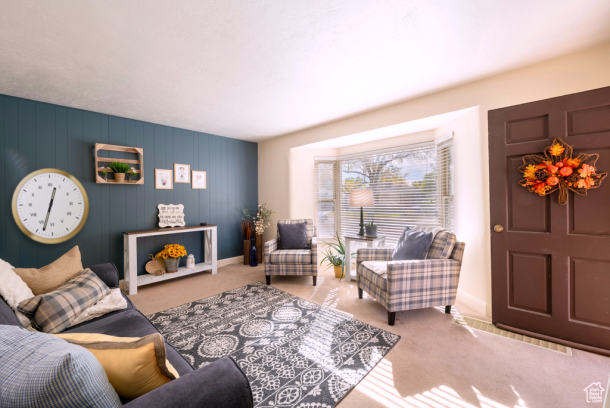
**12:33**
